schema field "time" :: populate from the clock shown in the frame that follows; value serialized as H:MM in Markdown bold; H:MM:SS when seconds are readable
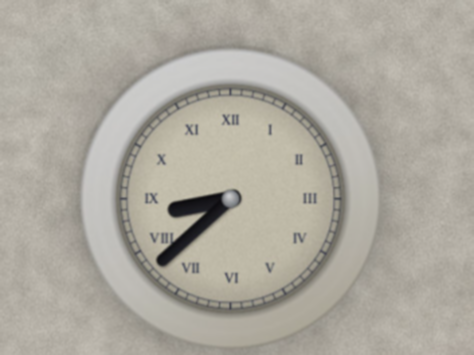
**8:38**
